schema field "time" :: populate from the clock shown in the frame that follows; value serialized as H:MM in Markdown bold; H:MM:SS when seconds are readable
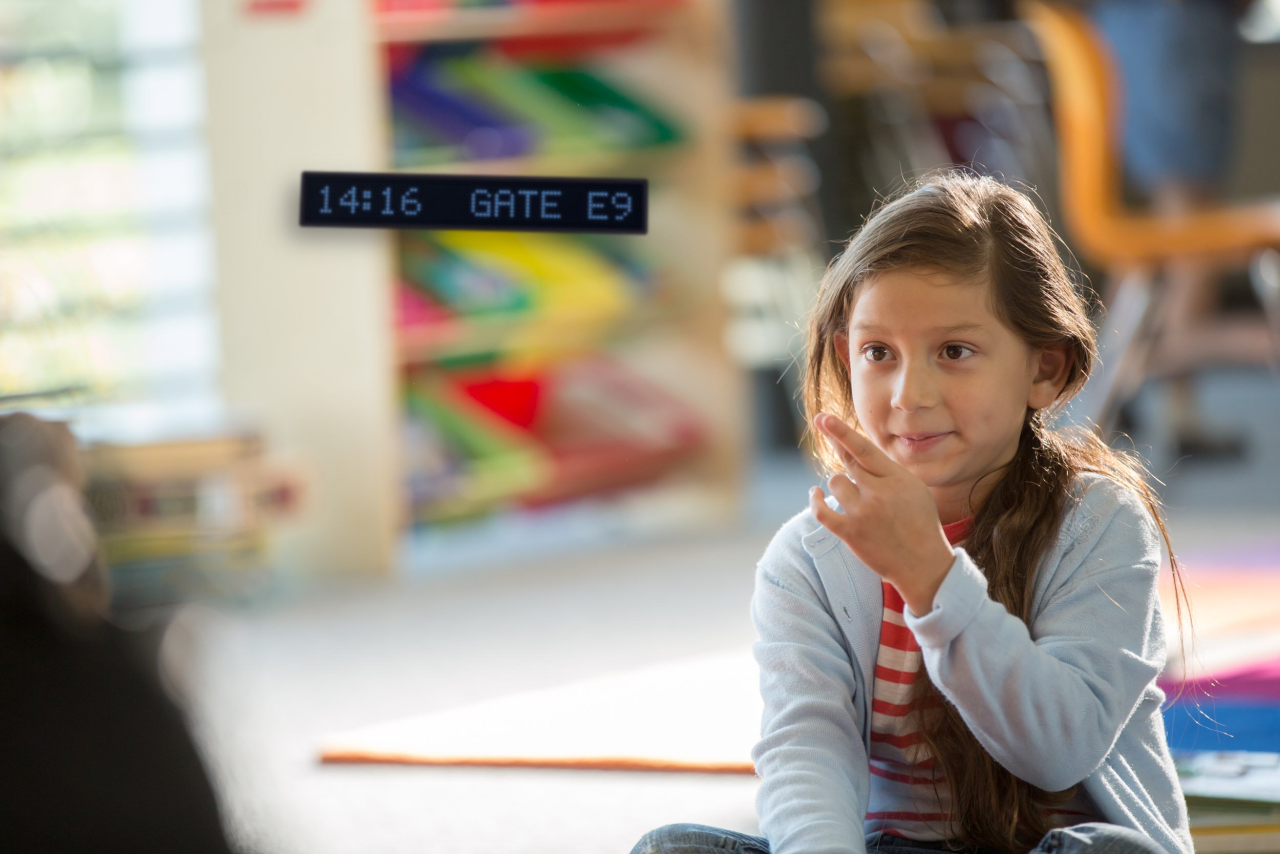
**14:16**
